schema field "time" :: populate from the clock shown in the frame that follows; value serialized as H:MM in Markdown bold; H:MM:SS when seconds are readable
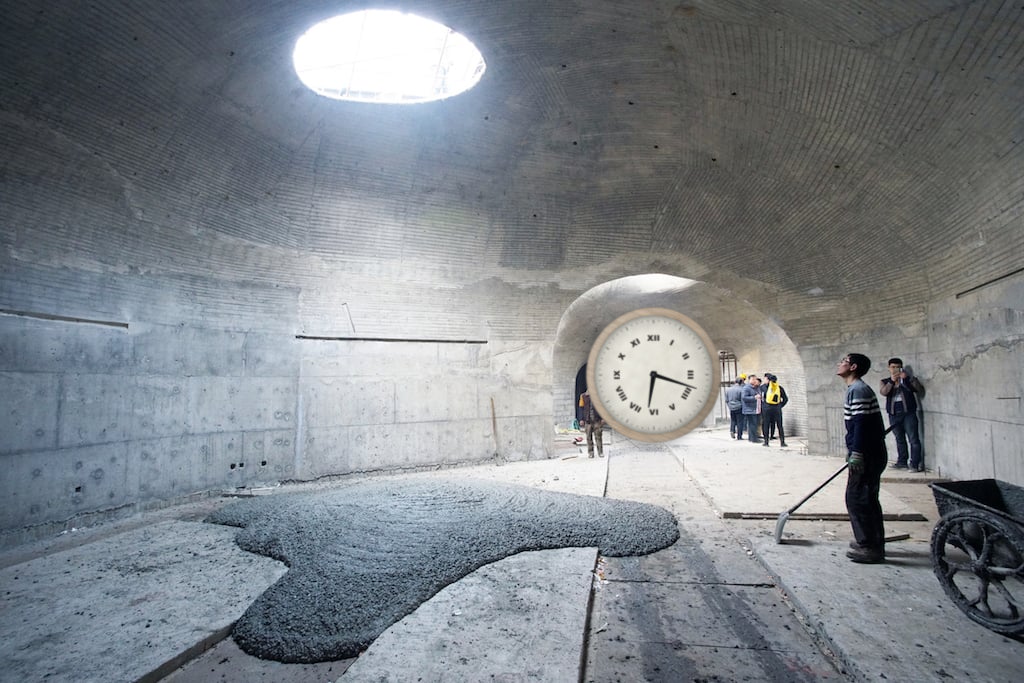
**6:18**
